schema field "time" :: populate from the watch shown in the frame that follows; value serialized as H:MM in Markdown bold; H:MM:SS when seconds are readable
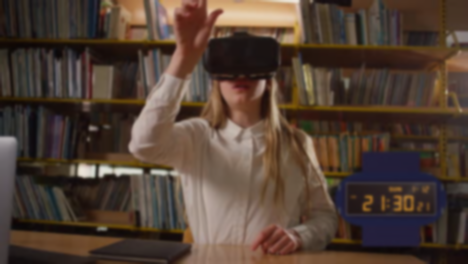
**21:30**
